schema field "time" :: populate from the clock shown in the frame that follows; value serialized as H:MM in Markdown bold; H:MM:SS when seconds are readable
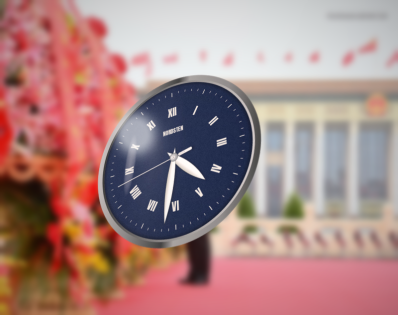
**4:31:43**
